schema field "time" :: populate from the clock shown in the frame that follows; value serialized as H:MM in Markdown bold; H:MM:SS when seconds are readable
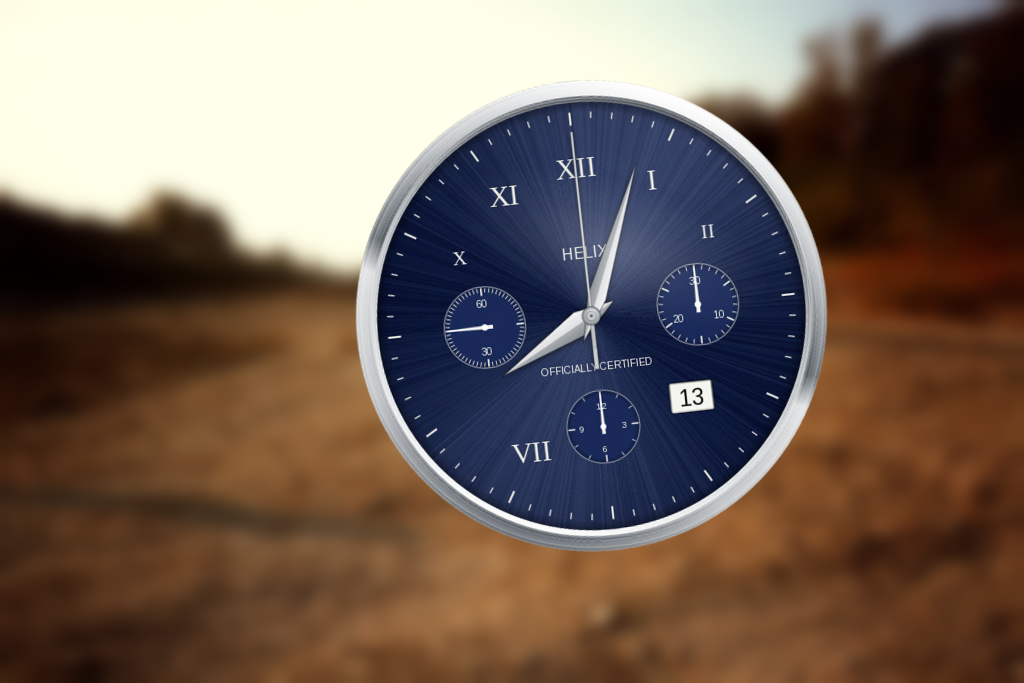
**8:03:45**
